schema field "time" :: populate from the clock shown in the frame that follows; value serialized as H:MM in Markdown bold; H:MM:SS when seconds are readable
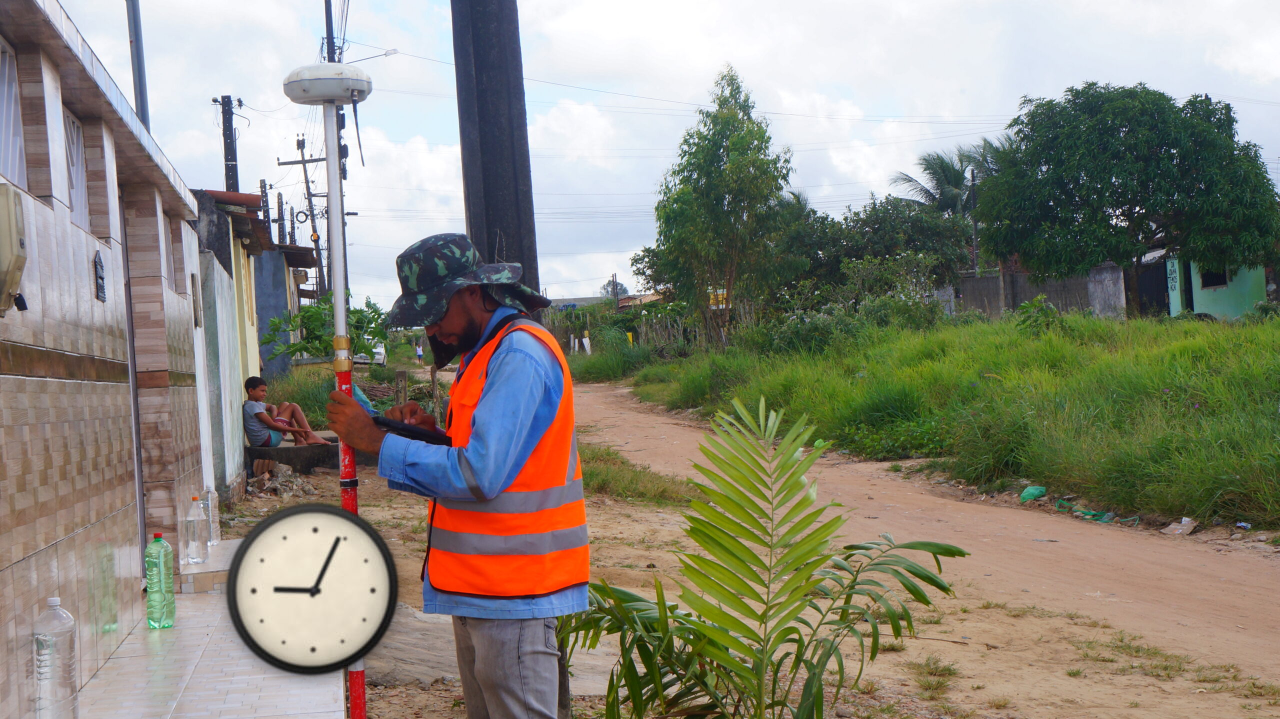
**9:04**
